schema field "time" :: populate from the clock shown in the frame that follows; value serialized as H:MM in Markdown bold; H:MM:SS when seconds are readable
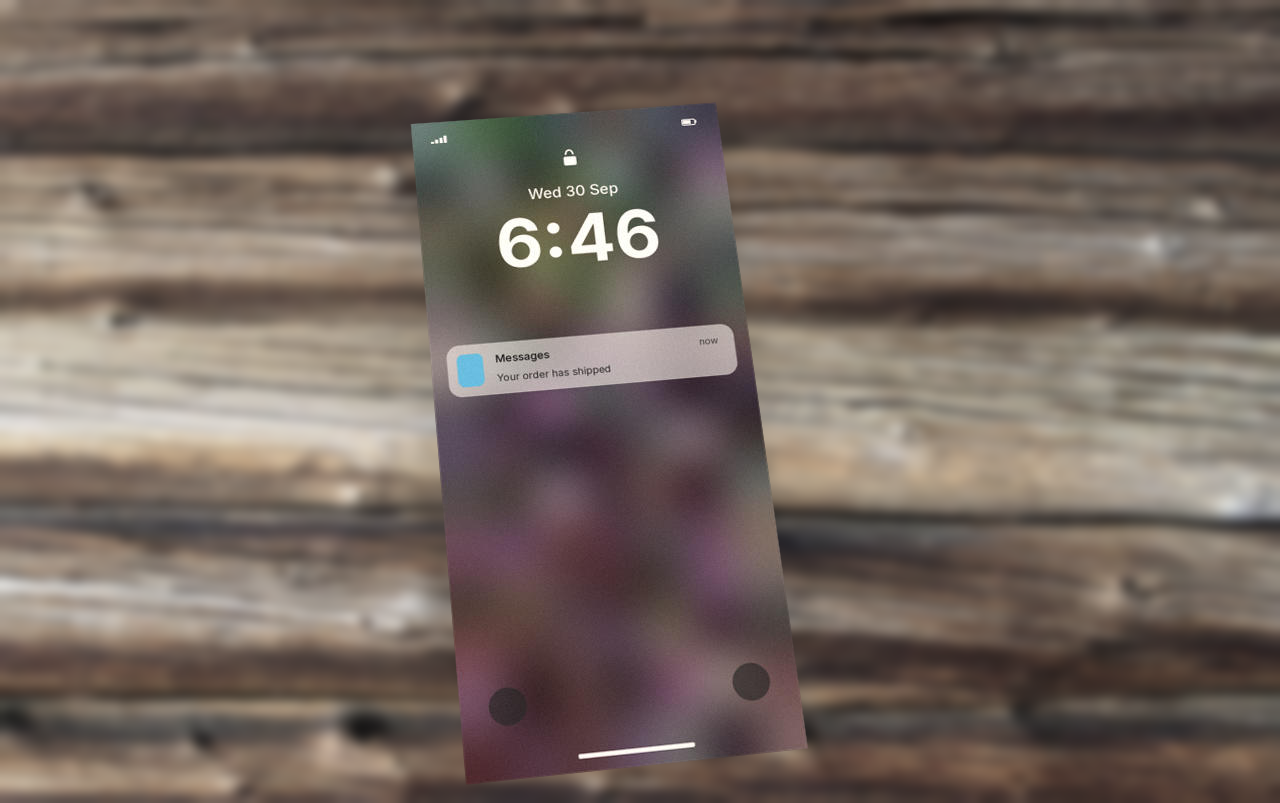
**6:46**
